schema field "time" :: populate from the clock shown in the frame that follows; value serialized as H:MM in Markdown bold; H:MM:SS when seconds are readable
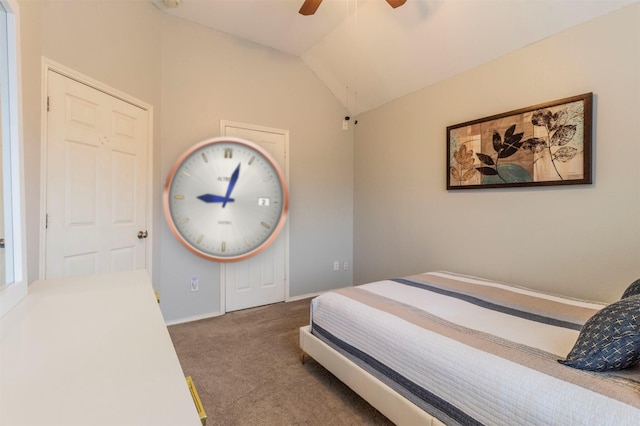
**9:03**
